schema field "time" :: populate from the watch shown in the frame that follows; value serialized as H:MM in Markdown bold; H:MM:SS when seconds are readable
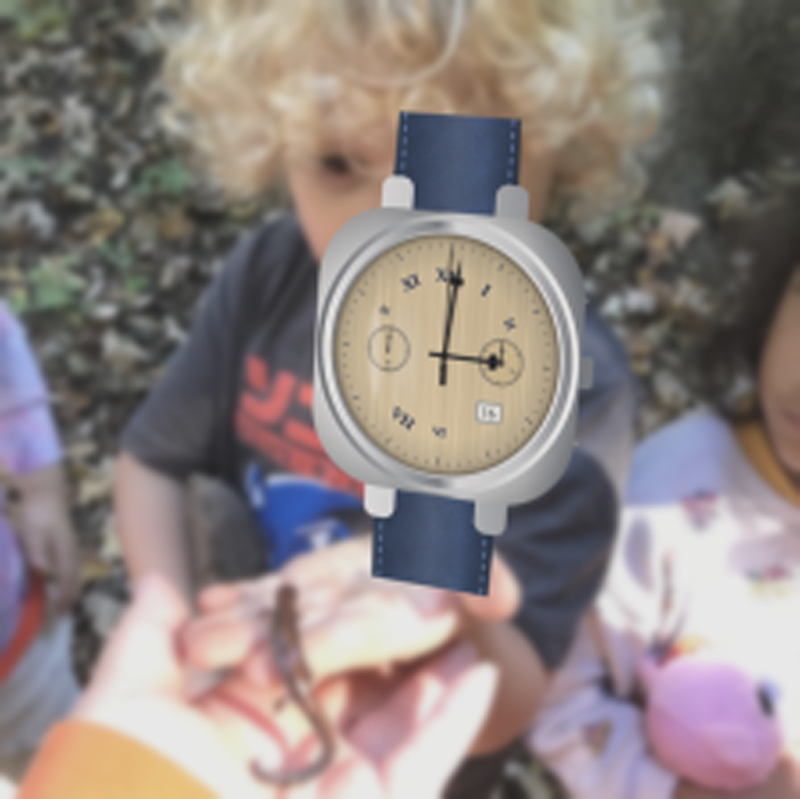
**3:01**
